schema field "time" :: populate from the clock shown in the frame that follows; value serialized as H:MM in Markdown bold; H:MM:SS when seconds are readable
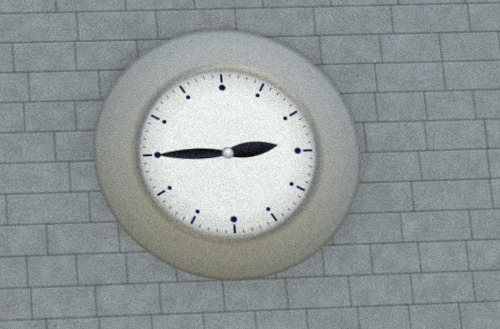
**2:45**
